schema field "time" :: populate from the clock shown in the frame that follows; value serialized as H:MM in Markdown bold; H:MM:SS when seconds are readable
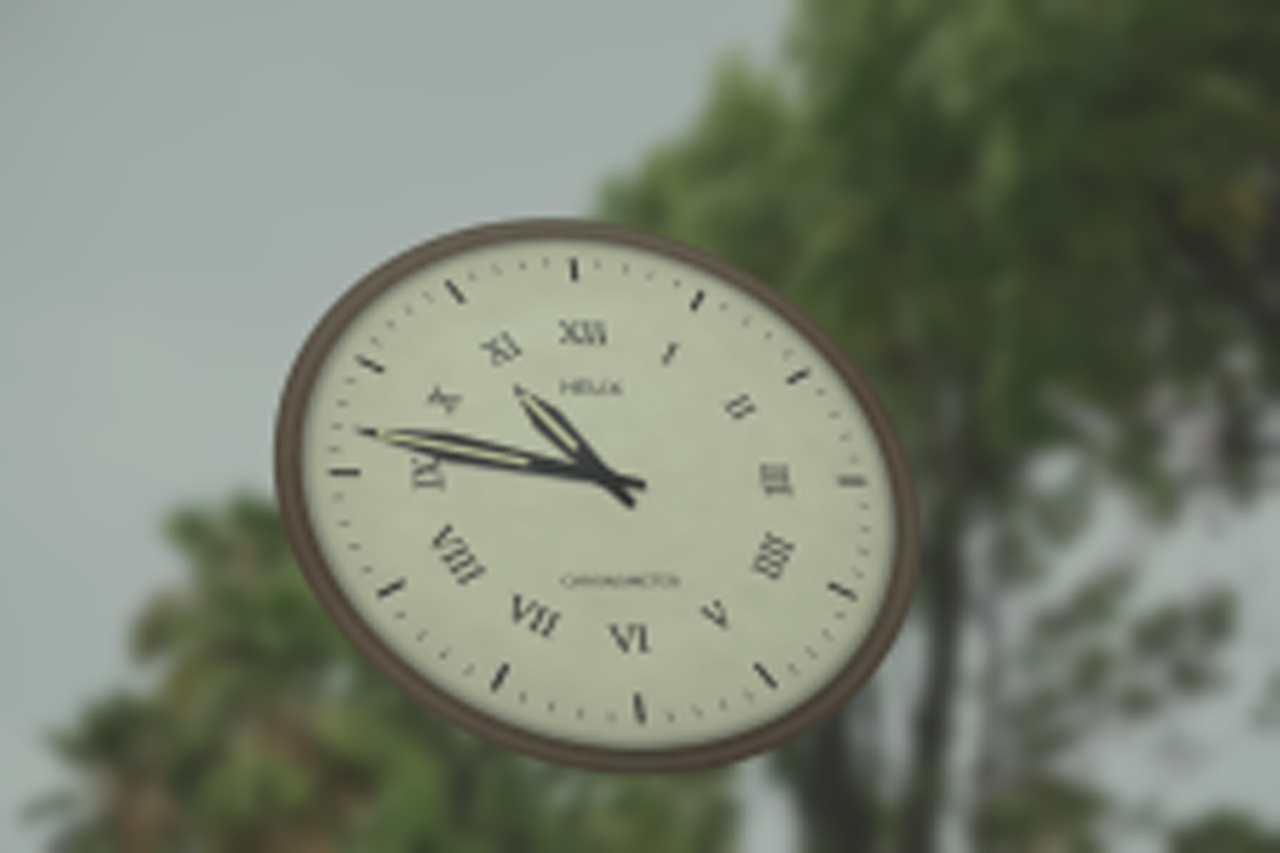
**10:47**
